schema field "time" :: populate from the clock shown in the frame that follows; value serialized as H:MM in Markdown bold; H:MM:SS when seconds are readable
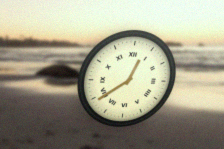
**12:39**
